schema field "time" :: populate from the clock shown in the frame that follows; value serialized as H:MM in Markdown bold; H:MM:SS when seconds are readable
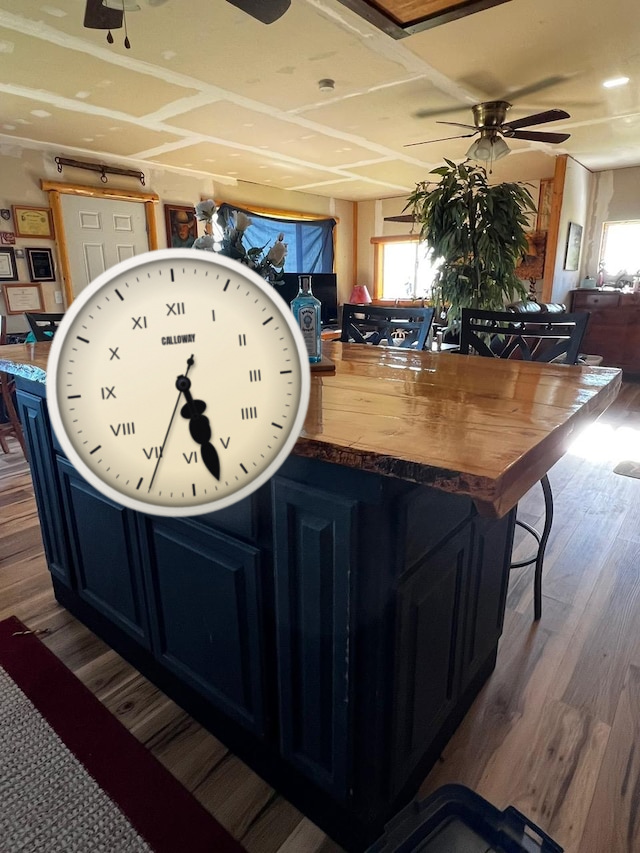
**5:27:34**
